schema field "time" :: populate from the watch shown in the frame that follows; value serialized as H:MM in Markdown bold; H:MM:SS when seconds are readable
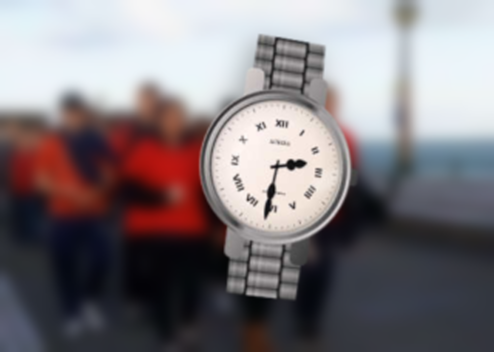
**2:31**
